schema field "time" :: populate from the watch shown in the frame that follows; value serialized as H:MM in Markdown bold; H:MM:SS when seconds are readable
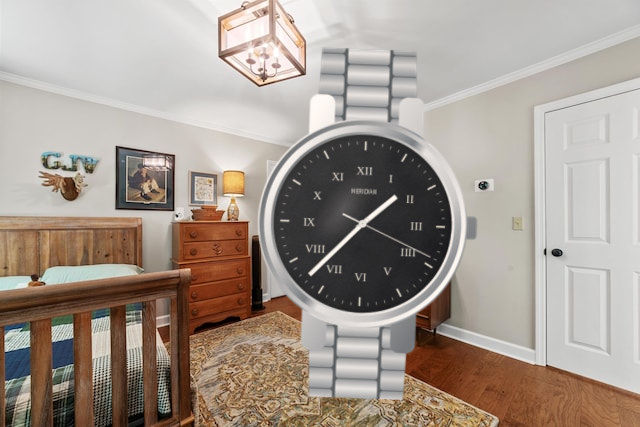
**1:37:19**
